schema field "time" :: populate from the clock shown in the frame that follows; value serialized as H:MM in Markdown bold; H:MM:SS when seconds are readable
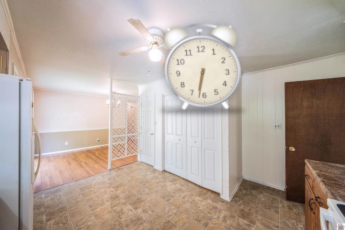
**6:32**
